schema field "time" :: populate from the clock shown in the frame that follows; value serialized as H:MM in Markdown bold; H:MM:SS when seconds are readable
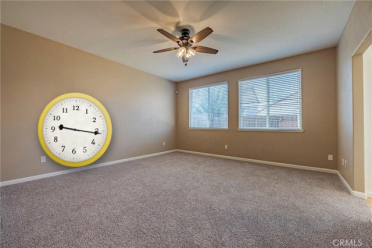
**9:16**
